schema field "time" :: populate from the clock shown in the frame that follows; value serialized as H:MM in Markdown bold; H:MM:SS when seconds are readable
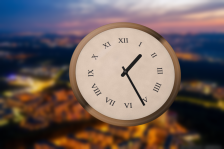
**1:26**
